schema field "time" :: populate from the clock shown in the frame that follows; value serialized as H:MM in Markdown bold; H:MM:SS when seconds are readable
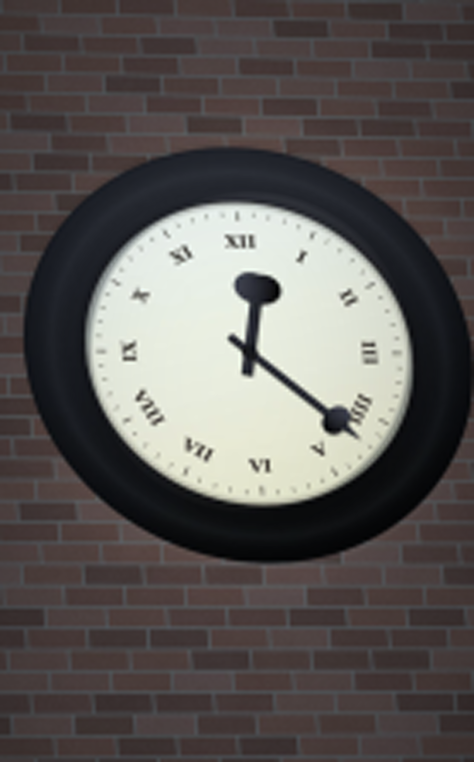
**12:22**
